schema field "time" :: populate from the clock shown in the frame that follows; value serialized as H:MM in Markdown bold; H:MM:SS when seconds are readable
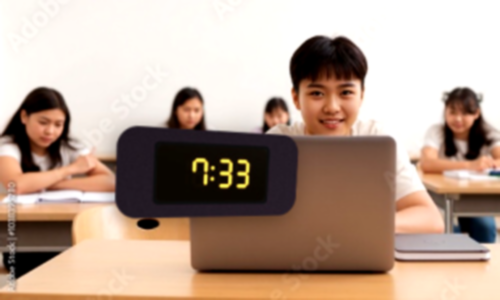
**7:33**
